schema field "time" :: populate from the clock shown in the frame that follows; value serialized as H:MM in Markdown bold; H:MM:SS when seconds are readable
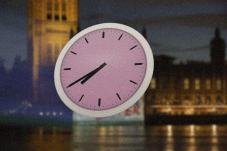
**7:40**
